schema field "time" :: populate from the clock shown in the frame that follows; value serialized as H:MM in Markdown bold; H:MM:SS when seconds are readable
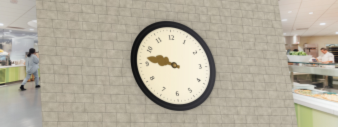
**9:47**
